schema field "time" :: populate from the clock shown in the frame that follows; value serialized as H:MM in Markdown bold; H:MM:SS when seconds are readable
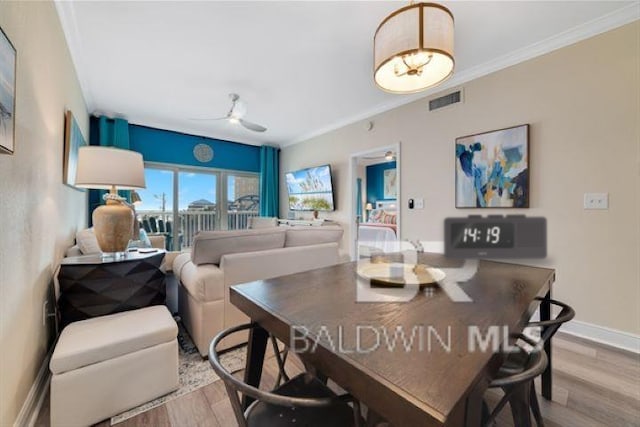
**14:19**
